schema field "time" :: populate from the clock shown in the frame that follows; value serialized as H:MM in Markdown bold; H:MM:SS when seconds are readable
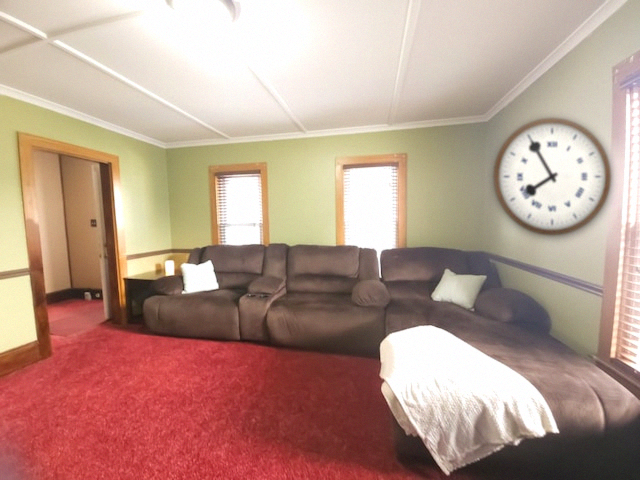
**7:55**
